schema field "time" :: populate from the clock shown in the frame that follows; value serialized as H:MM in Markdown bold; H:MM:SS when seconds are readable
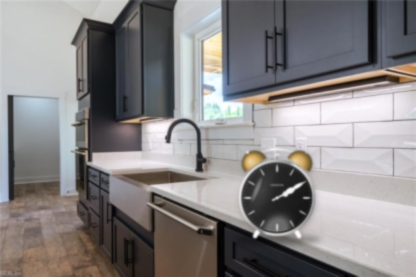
**2:10**
